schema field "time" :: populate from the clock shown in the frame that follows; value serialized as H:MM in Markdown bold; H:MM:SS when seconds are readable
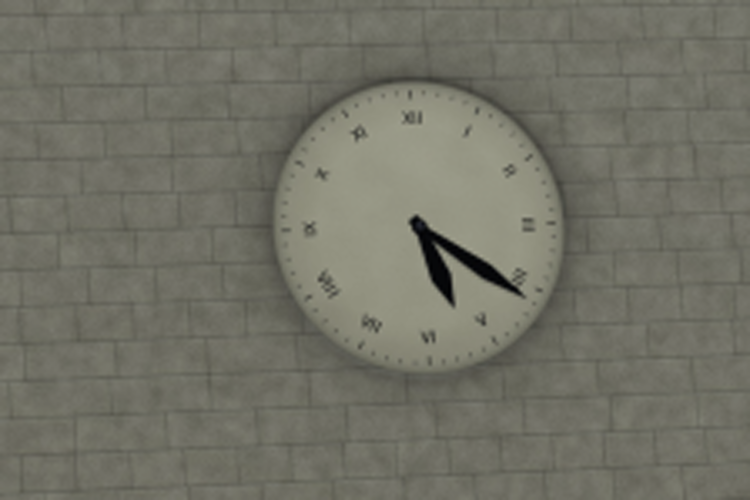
**5:21**
